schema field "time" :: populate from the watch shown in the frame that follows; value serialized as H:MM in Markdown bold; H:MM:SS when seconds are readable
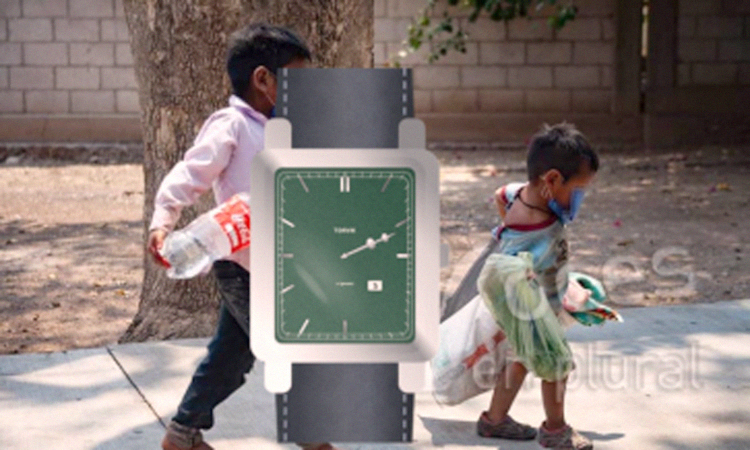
**2:11**
